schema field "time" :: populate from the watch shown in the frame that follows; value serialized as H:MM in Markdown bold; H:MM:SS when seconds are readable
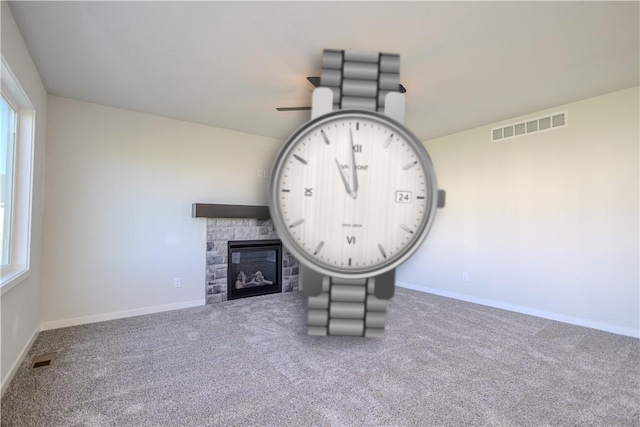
**10:59**
